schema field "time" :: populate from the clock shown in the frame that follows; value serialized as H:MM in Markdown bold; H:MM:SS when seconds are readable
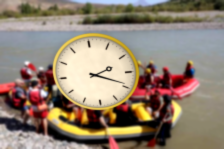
**2:19**
